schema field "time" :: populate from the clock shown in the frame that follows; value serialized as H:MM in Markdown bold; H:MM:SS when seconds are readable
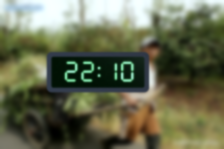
**22:10**
